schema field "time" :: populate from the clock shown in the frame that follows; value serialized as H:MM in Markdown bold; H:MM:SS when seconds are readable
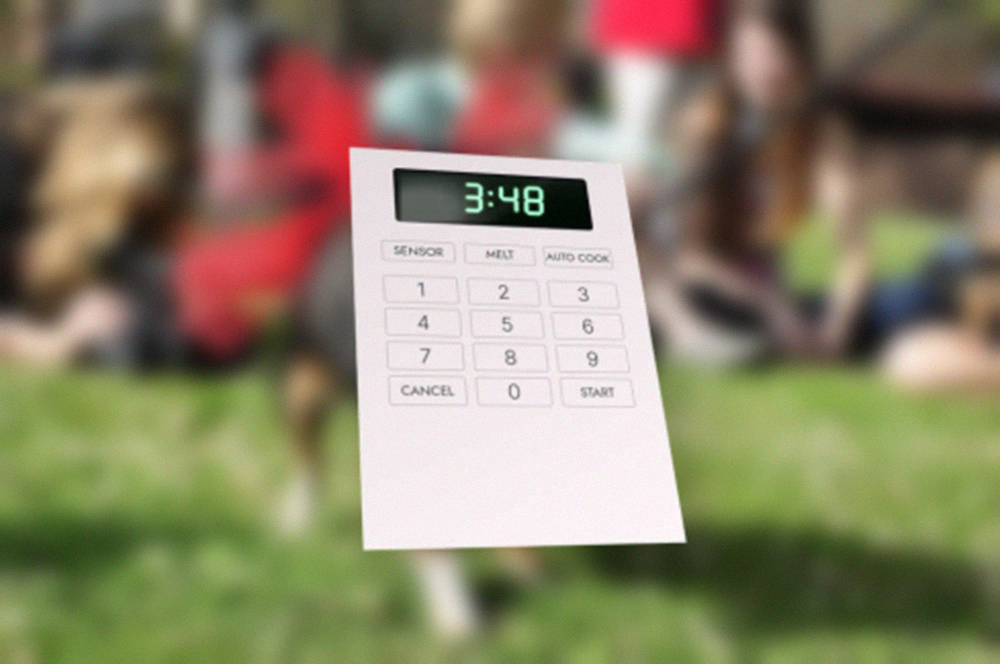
**3:48**
